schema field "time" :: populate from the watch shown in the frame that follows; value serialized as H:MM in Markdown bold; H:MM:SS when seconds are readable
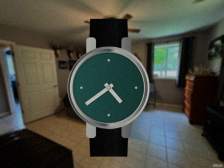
**4:39**
